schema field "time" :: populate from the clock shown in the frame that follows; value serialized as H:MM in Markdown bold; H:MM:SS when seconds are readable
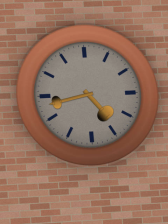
**4:43**
